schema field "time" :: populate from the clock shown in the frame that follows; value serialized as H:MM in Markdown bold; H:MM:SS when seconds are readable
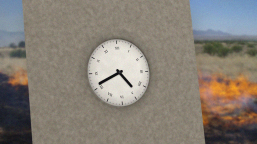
**4:41**
